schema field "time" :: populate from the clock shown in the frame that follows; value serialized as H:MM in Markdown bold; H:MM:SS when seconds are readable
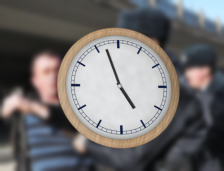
**4:57**
